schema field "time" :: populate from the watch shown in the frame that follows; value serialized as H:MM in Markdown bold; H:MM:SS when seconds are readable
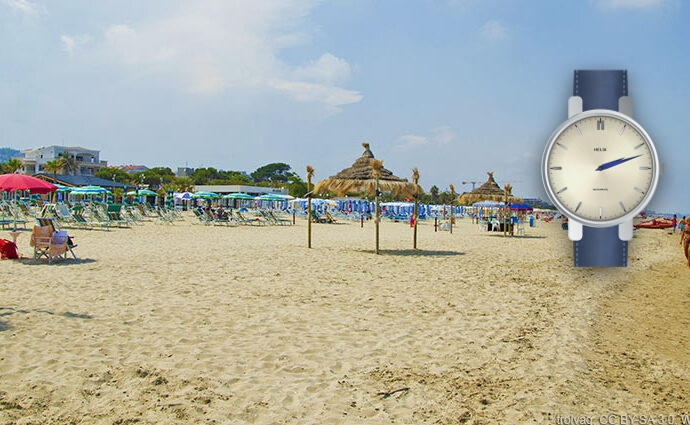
**2:12**
